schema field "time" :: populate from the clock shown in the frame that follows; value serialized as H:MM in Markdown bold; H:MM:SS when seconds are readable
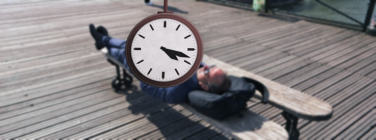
**4:18**
